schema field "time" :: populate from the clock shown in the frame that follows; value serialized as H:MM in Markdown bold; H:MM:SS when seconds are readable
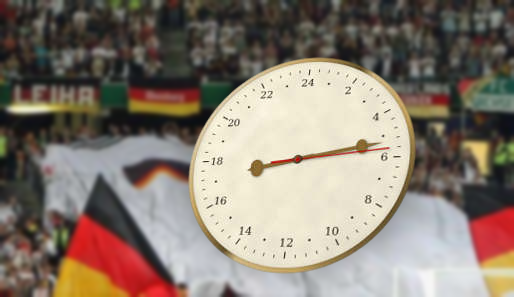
**17:13:14**
